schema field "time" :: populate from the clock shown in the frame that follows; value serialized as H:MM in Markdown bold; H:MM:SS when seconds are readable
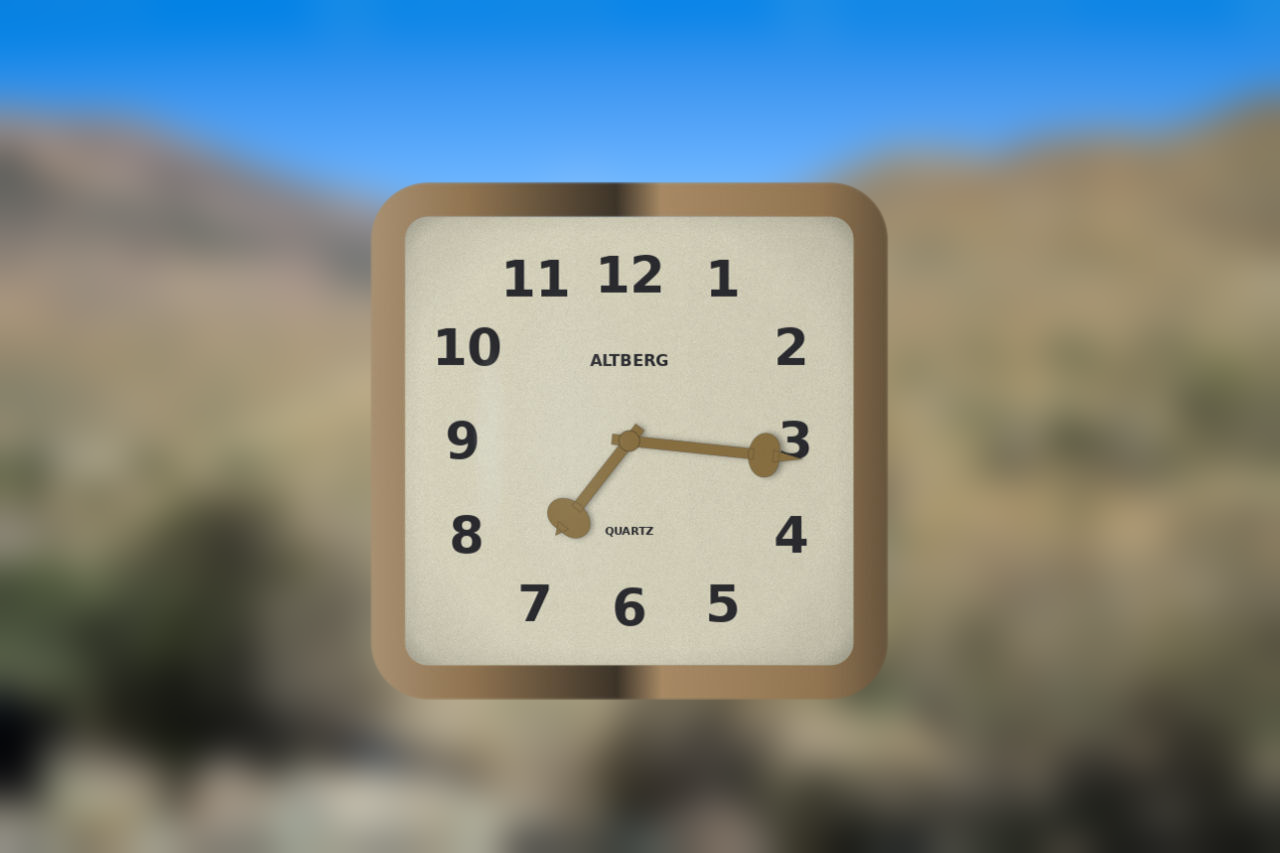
**7:16**
